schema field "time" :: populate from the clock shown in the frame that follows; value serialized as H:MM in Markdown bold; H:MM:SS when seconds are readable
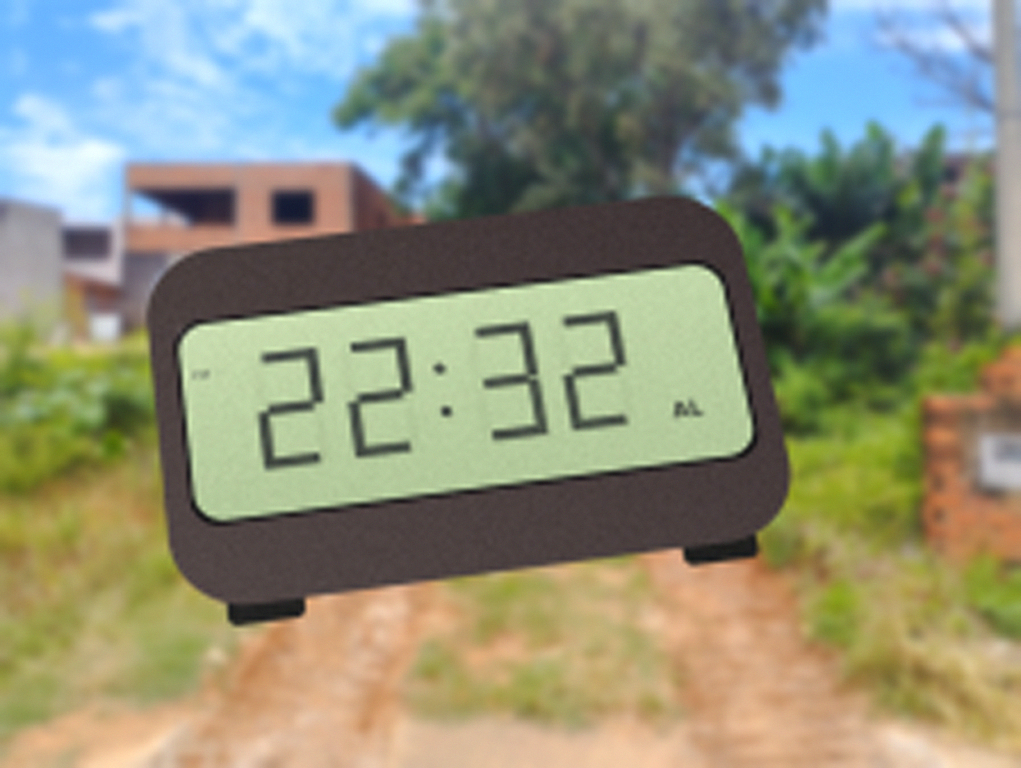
**22:32**
